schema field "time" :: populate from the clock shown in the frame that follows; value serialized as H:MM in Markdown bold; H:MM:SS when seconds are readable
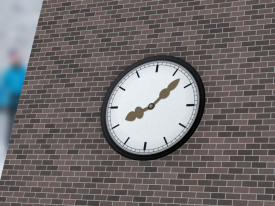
**8:07**
